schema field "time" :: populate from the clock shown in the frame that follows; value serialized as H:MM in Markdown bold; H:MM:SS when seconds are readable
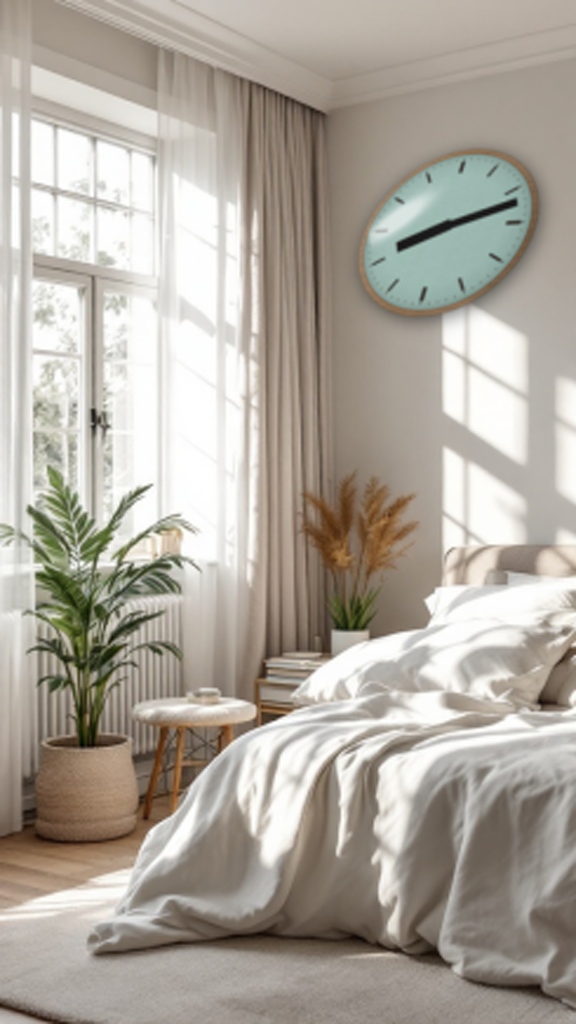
**8:12**
